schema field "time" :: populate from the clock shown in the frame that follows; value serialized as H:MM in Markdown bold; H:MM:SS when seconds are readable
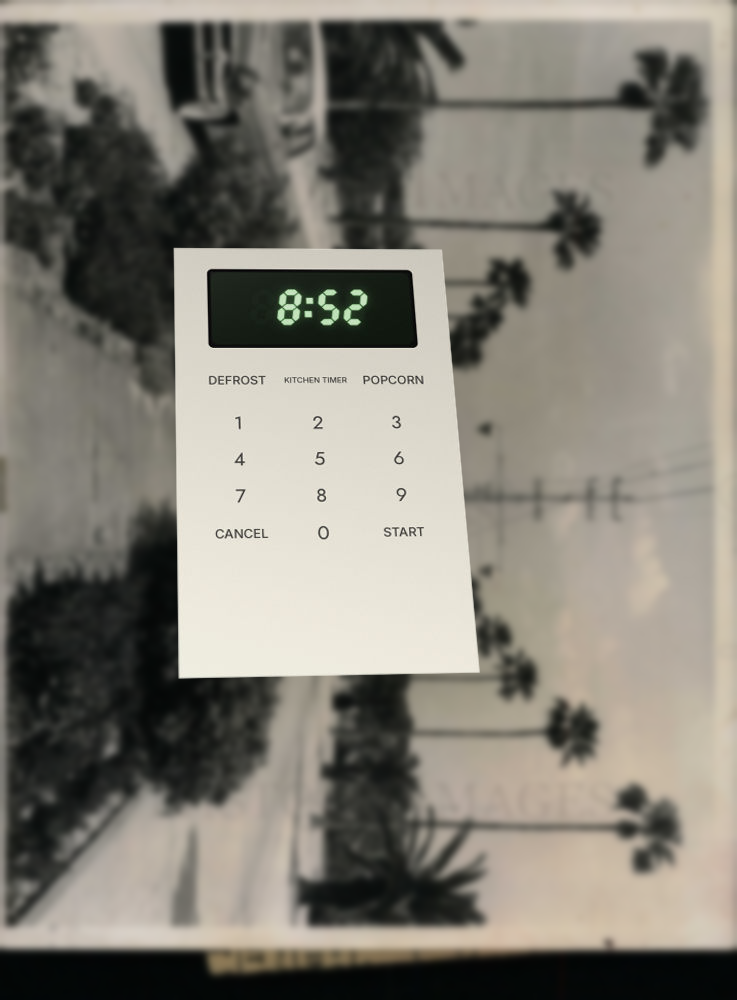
**8:52**
